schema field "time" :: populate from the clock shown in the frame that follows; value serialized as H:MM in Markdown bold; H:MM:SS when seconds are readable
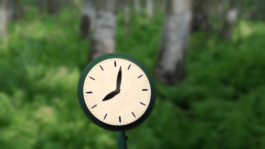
**8:02**
